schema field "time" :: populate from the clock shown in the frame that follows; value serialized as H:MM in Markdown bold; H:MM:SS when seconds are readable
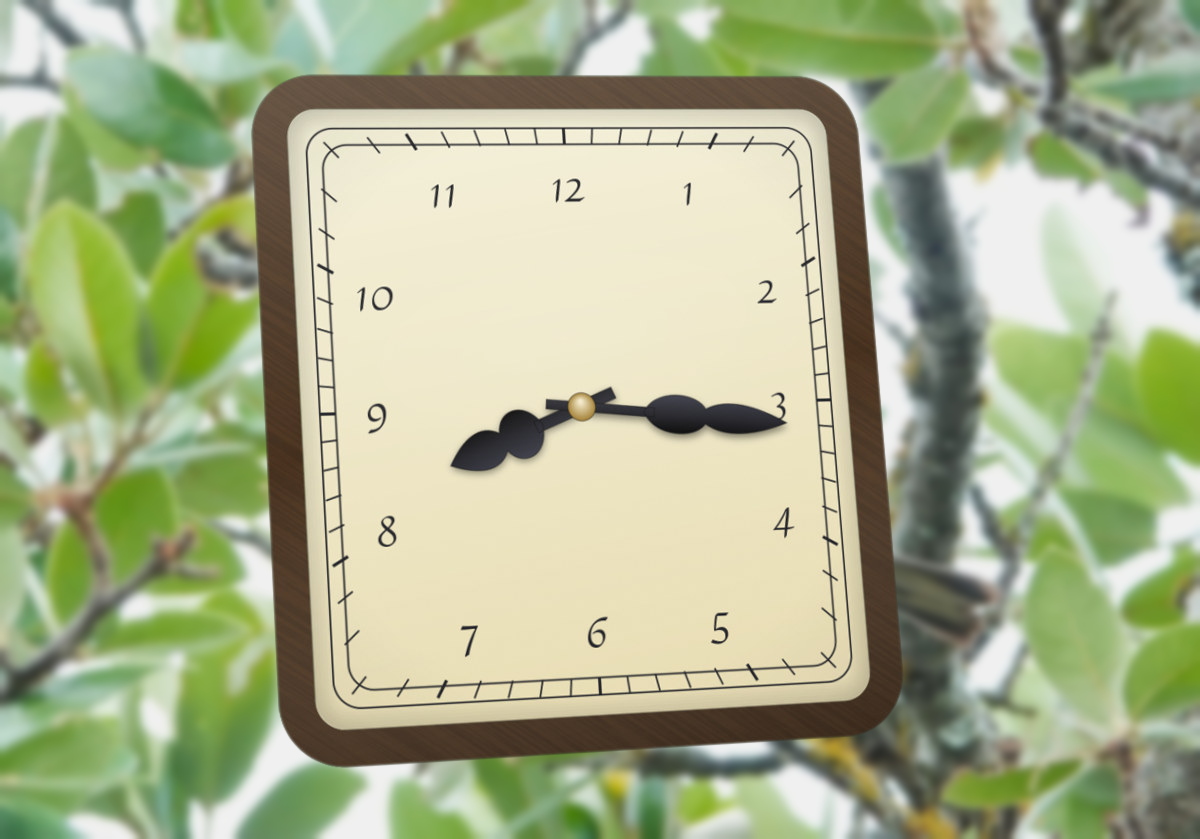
**8:16**
